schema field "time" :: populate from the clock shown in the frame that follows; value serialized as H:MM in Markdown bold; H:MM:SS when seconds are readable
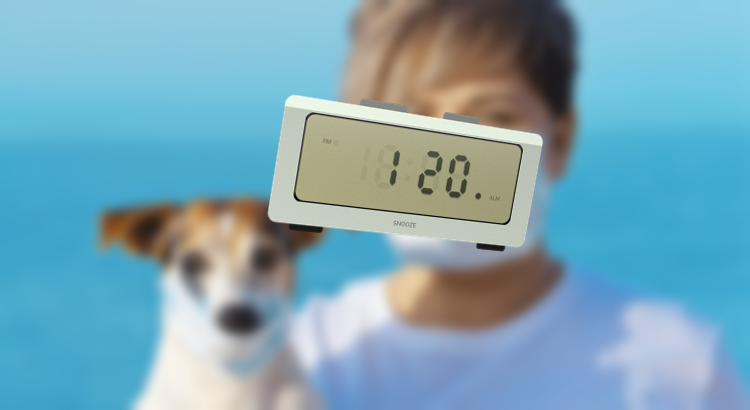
**1:20**
